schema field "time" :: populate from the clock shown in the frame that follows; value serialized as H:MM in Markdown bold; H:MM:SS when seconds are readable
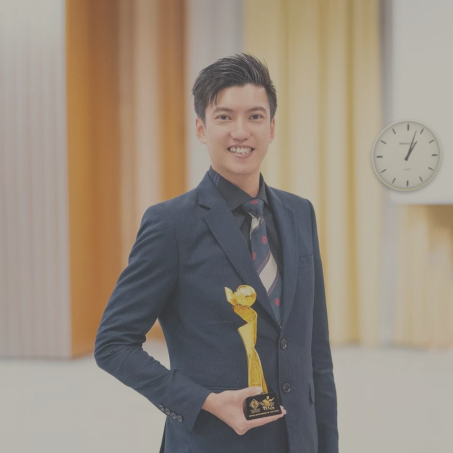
**1:03**
